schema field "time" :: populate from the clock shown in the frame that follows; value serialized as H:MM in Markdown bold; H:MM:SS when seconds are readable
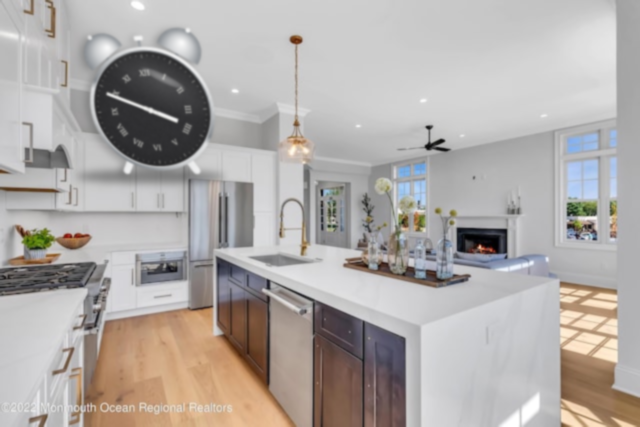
**3:49**
